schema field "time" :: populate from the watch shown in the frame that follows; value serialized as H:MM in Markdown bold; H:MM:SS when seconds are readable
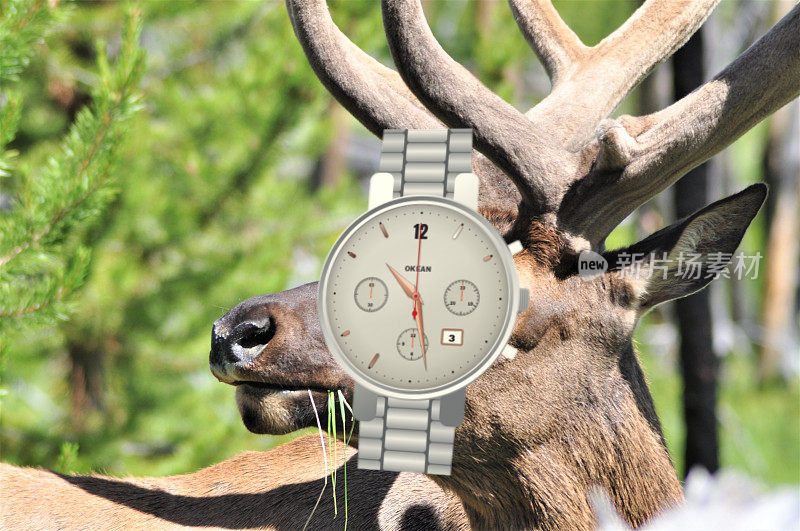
**10:28**
